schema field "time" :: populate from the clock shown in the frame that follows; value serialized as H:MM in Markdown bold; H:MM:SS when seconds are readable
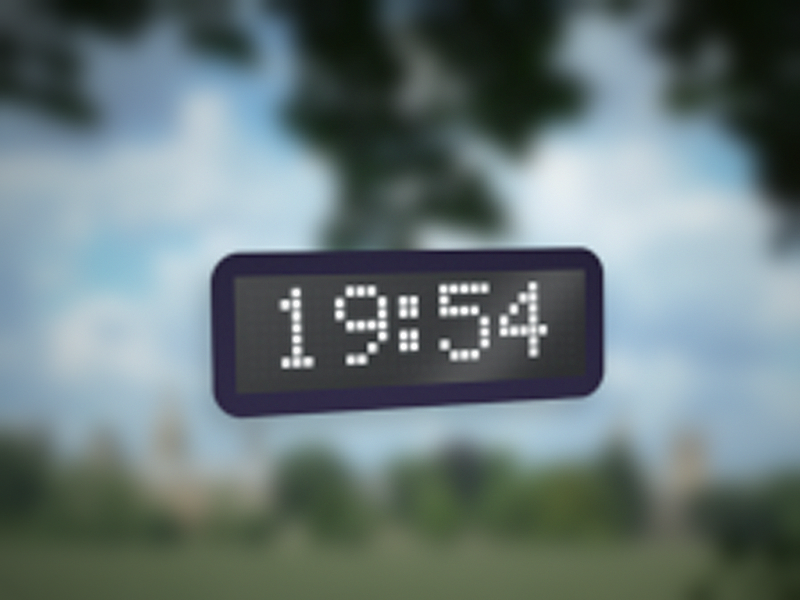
**19:54**
